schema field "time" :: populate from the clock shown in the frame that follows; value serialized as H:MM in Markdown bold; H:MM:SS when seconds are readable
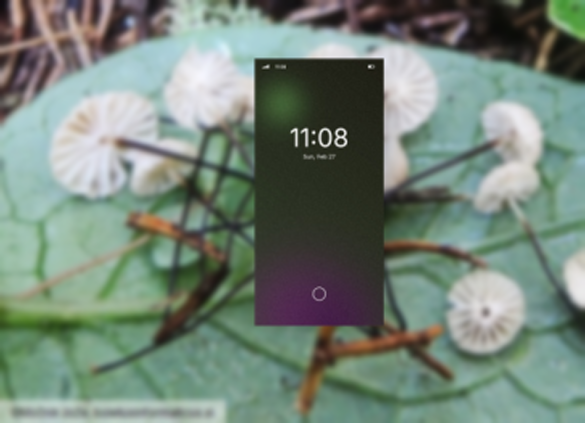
**11:08**
